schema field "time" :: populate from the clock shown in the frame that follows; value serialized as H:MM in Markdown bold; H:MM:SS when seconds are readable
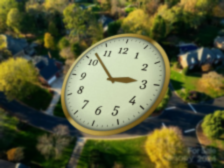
**2:52**
